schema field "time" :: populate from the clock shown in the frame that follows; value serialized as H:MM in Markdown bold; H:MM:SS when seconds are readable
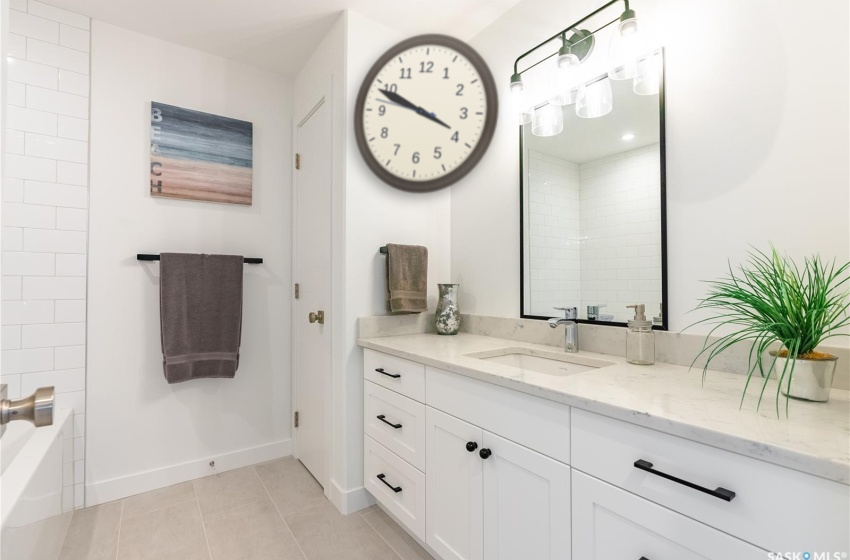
**3:48:47**
